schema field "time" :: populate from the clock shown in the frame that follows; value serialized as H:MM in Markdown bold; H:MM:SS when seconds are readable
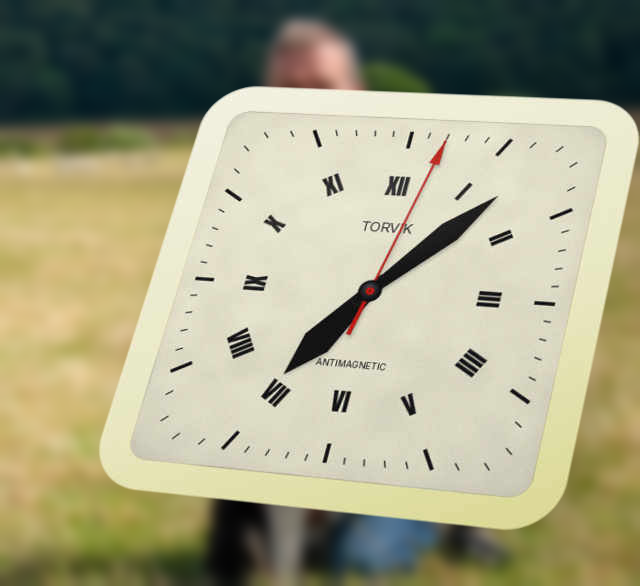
**7:07:02**
